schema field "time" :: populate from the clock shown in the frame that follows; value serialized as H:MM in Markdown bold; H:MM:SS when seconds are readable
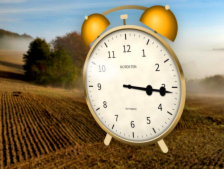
**3:16**
